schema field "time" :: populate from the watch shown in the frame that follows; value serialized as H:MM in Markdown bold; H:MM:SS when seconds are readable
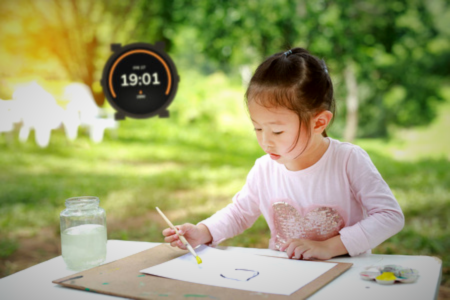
**19:01**
